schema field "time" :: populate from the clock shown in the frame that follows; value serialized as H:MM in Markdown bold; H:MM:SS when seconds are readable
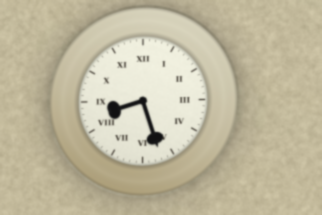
**8:27**
